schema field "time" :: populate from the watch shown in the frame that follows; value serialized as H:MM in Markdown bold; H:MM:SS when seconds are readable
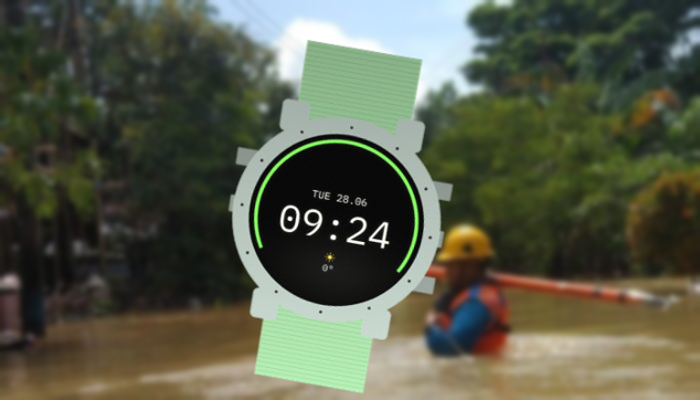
**9:24**
